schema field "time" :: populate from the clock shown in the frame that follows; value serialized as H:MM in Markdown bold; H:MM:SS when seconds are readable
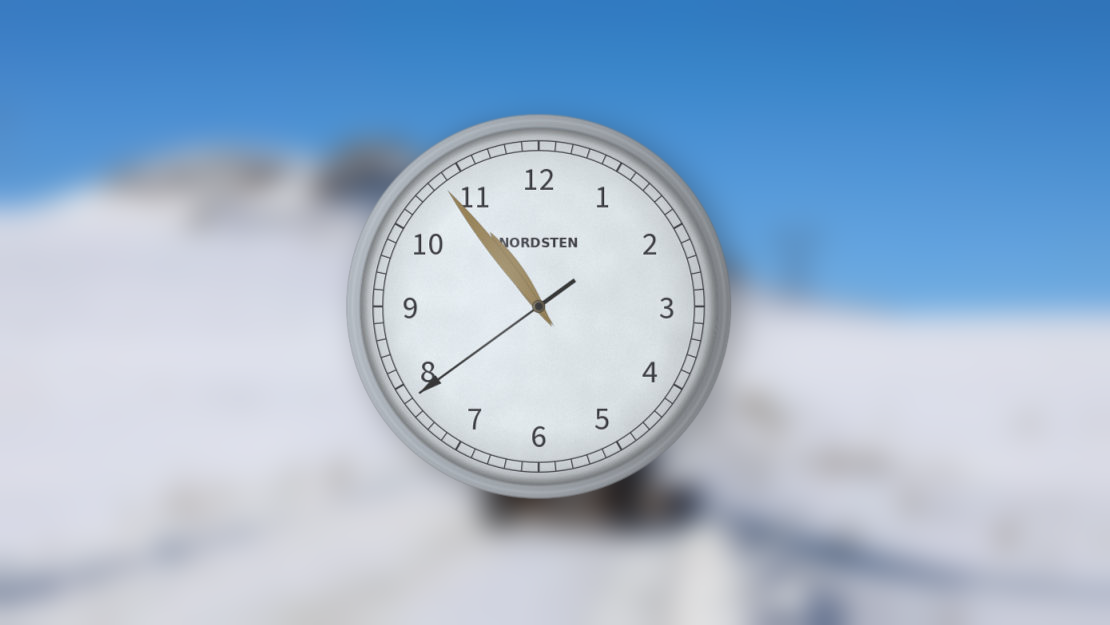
**10:53:39**
